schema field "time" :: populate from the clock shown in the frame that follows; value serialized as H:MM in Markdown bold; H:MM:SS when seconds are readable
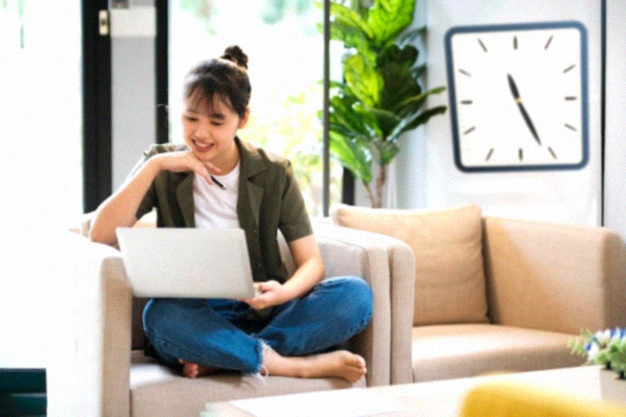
**11:26**
